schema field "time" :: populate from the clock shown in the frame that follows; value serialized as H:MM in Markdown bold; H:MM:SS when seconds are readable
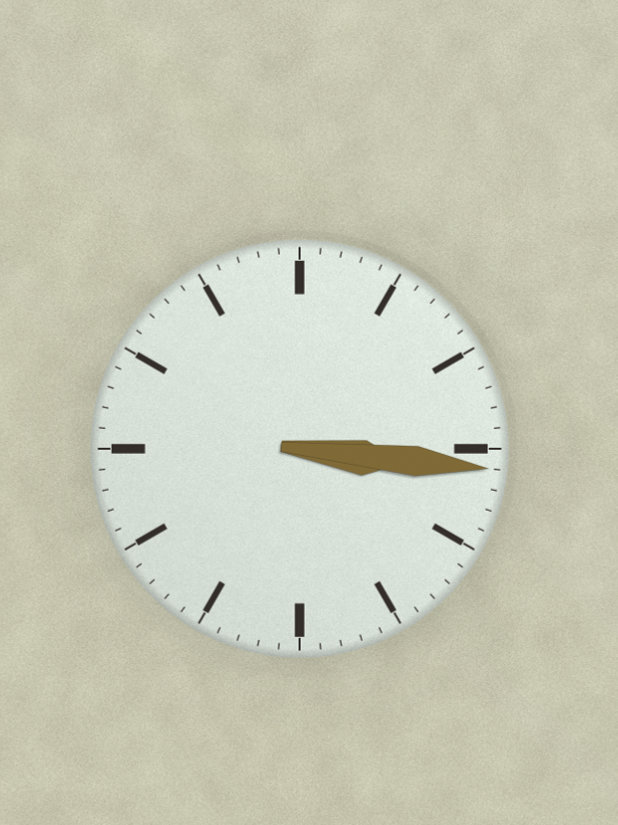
**3:16**
